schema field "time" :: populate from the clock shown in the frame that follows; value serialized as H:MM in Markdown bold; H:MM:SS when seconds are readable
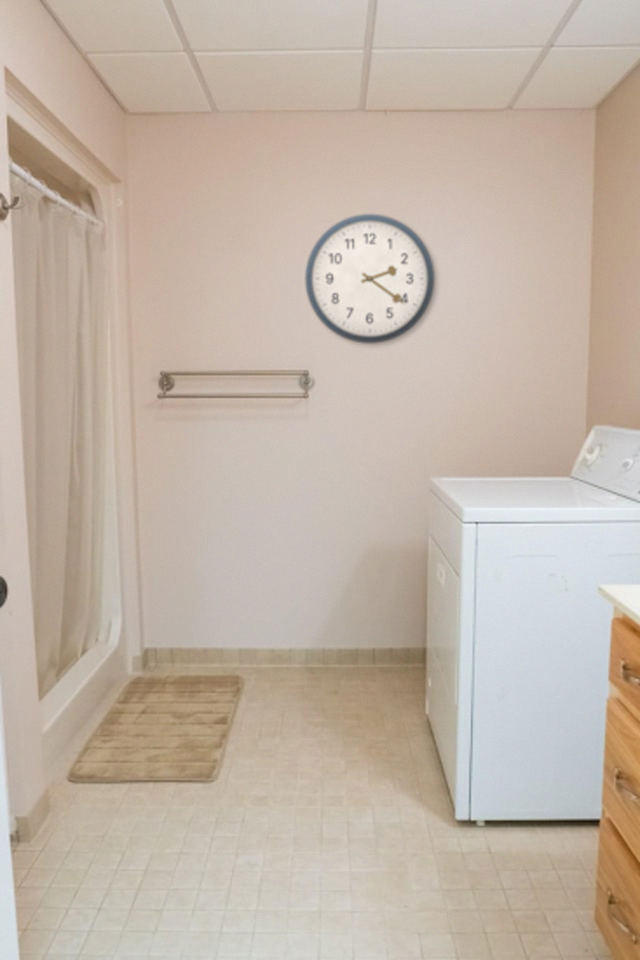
**2:21**
